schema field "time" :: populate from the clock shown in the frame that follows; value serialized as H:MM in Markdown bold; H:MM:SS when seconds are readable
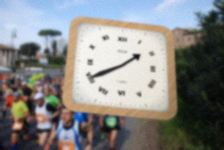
**1:40**
